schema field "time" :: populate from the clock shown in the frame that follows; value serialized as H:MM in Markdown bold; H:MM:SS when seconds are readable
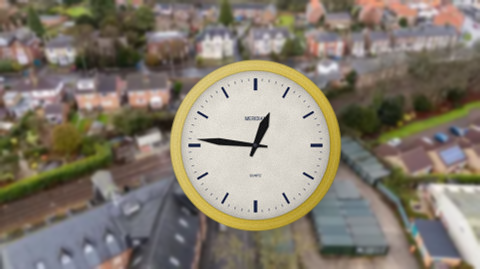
**12:46**
